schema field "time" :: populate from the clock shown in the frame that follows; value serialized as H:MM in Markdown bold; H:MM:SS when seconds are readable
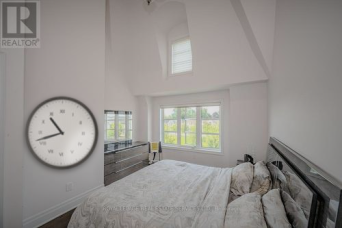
**10:42**
